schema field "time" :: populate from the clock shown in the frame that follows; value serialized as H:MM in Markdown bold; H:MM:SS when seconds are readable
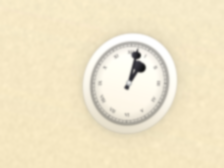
**1:02**
